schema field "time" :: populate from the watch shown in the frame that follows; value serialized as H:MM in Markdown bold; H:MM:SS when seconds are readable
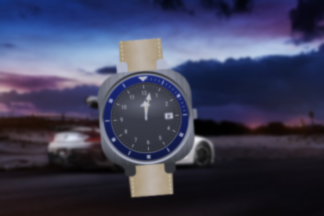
**12:02**
